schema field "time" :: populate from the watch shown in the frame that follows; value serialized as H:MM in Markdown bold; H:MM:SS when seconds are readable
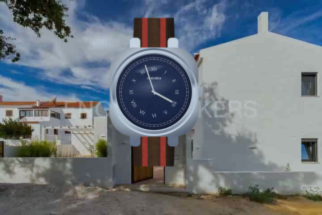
**3:57**
